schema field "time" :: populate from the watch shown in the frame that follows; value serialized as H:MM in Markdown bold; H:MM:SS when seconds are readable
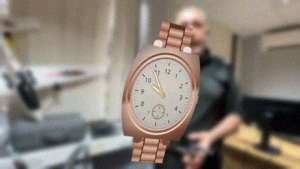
**9:54**
